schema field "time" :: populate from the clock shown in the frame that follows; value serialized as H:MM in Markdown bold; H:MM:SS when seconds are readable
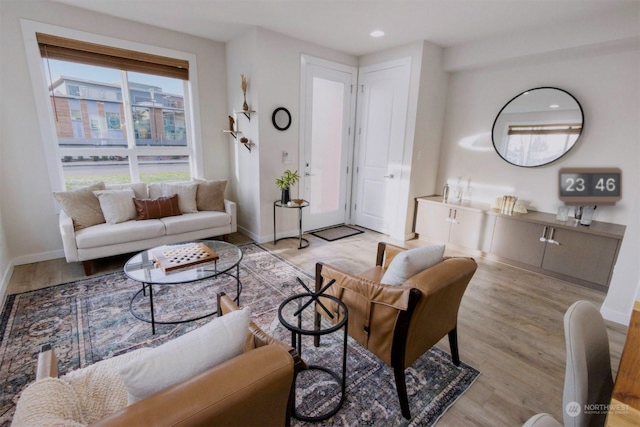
**23:46**
